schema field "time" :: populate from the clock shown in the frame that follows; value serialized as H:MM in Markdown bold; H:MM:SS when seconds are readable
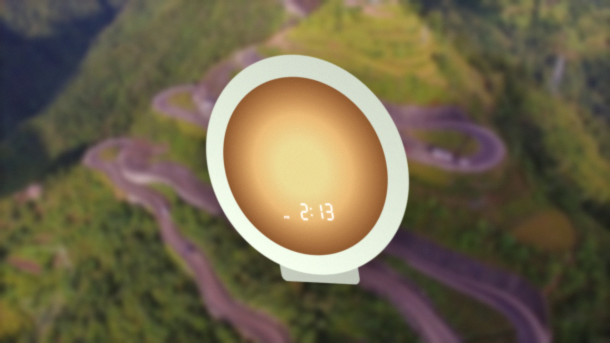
**2:13**
